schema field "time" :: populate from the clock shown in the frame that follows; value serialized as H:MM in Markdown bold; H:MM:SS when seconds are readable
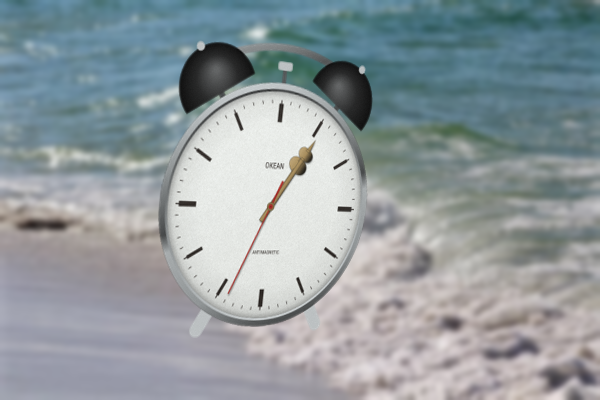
**1:05:34**
